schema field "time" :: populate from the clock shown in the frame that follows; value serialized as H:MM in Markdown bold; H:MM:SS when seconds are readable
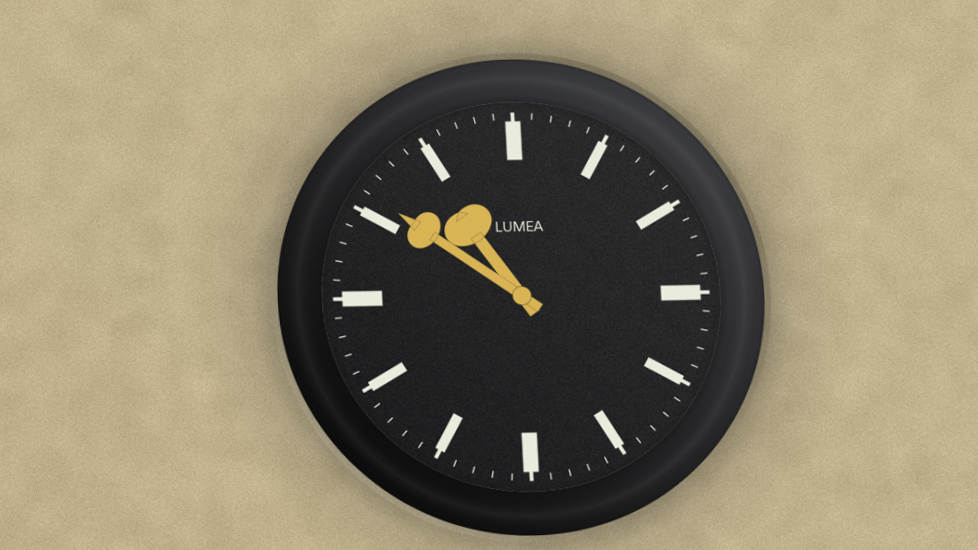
**10:51**
